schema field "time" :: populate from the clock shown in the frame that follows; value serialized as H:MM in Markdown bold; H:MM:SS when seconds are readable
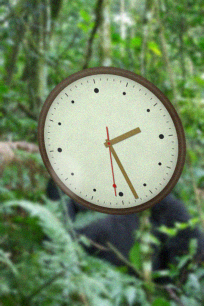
**2:27:31**
